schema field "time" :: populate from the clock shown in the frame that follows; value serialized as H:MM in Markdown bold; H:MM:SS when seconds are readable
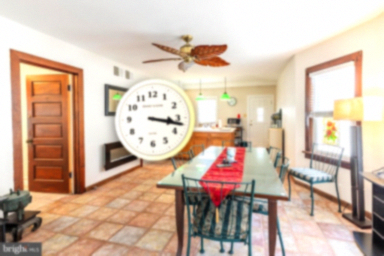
**3:17**
